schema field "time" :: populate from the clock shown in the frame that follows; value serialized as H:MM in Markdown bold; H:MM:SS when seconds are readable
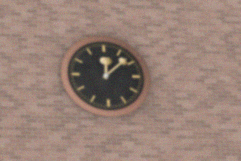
**12:08**
